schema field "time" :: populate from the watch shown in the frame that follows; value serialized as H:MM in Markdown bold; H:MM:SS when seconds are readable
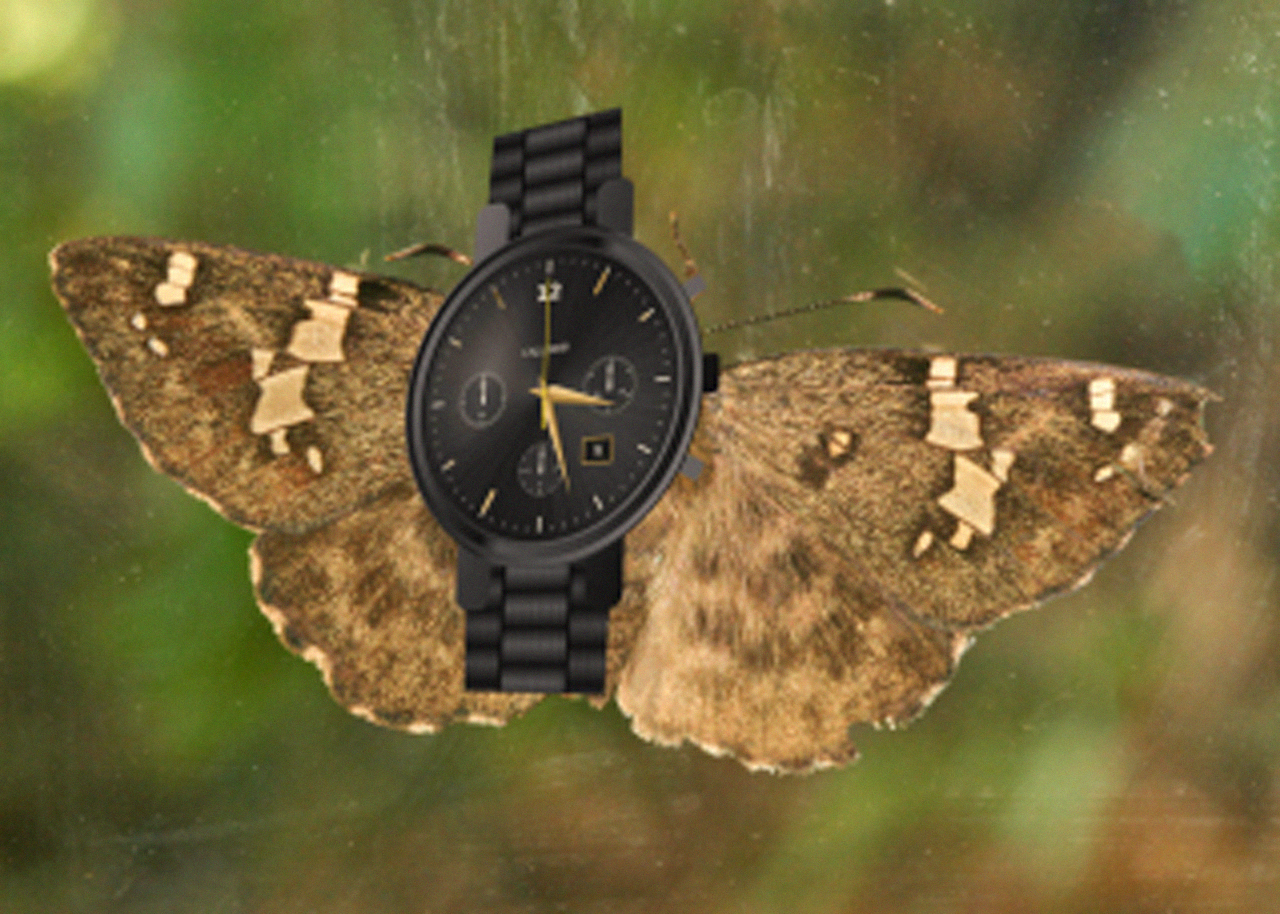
**3:27**
